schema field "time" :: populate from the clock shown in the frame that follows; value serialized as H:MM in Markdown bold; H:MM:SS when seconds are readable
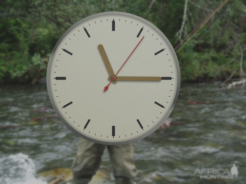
**11:15:06**
